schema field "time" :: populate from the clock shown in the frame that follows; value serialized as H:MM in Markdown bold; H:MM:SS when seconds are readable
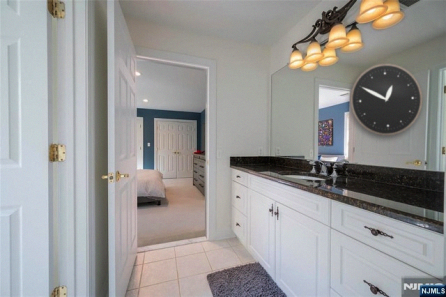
**12:50**
